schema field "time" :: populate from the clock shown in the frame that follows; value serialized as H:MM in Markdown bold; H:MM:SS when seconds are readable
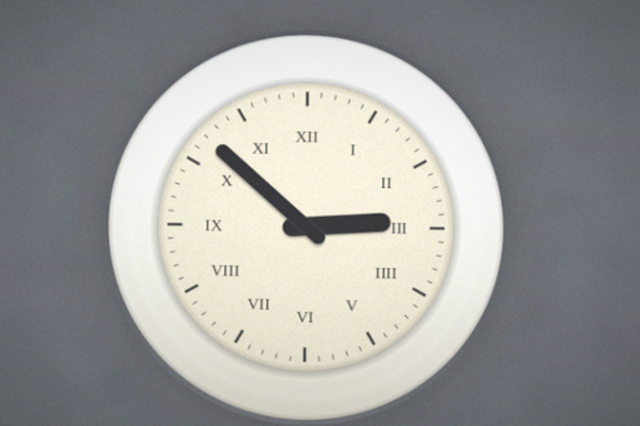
**2:52**
